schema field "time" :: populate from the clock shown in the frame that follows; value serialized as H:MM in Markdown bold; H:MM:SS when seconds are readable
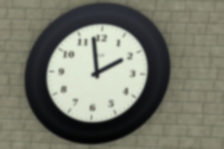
**1:58**
